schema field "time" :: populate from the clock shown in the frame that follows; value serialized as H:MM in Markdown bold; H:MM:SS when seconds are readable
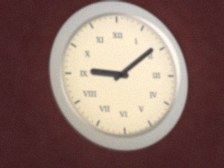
**9:09**
